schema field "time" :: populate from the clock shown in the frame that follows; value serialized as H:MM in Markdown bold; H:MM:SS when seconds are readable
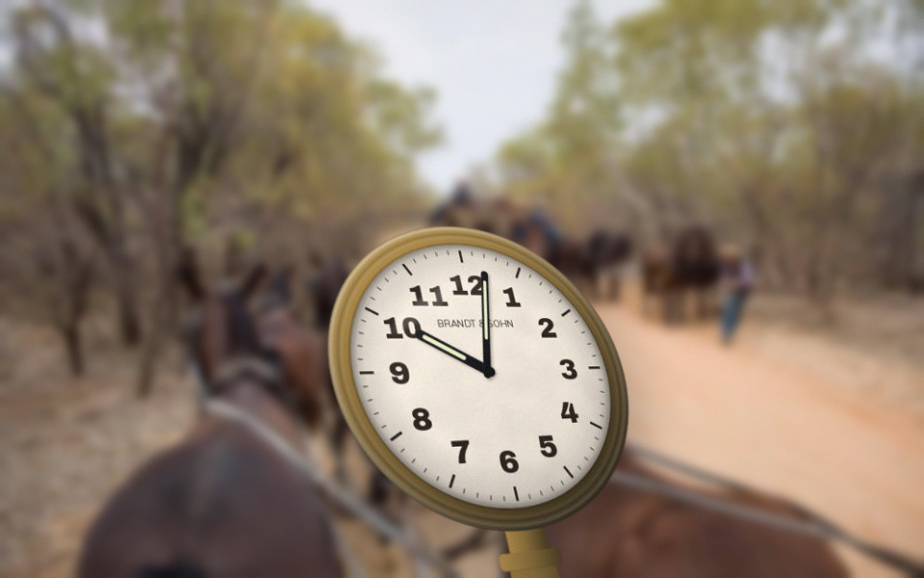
**10:02**
